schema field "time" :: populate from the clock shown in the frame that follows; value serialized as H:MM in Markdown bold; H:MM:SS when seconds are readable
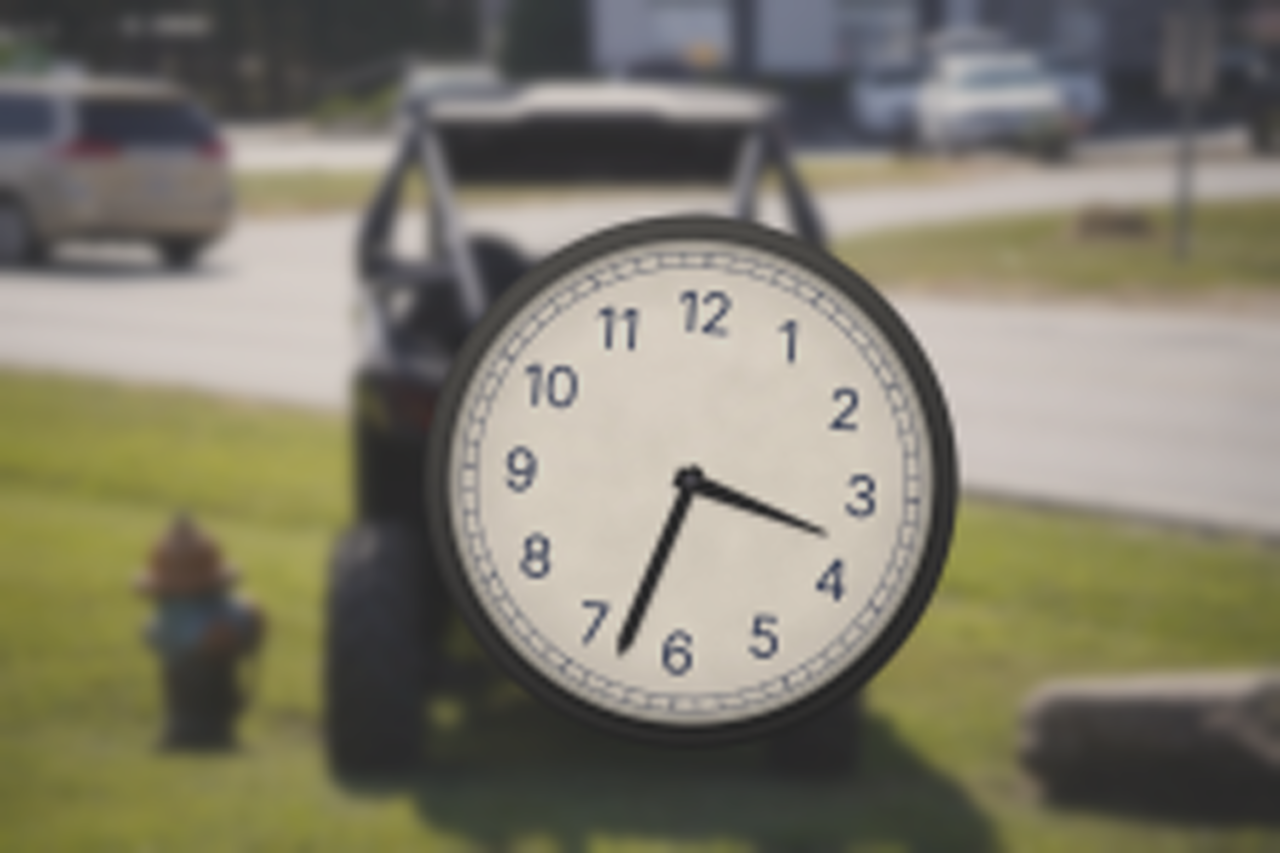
**3:33**
